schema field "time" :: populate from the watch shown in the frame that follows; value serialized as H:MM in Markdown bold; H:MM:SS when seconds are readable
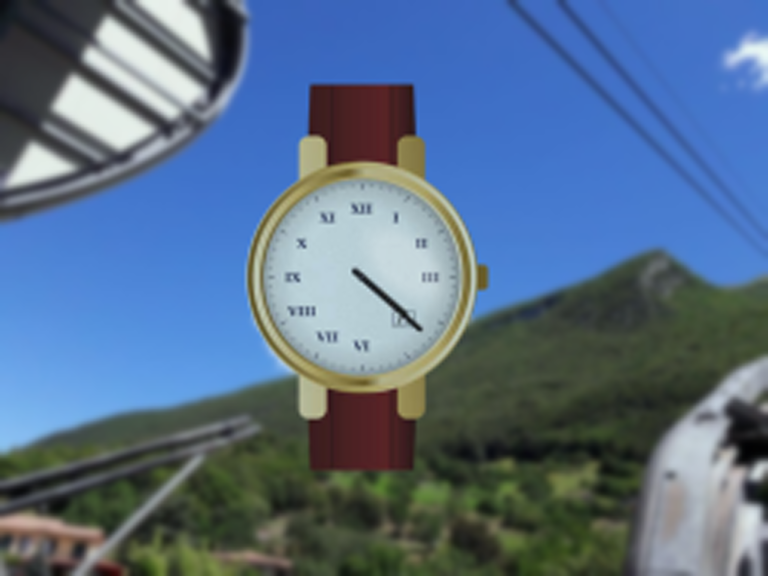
**4:22**
